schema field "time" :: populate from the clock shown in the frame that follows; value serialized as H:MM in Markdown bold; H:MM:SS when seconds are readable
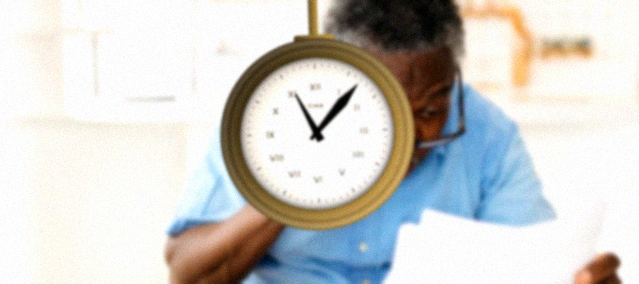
**11:07**
